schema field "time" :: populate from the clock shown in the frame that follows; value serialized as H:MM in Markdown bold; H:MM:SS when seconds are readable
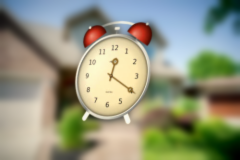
**12:20**
